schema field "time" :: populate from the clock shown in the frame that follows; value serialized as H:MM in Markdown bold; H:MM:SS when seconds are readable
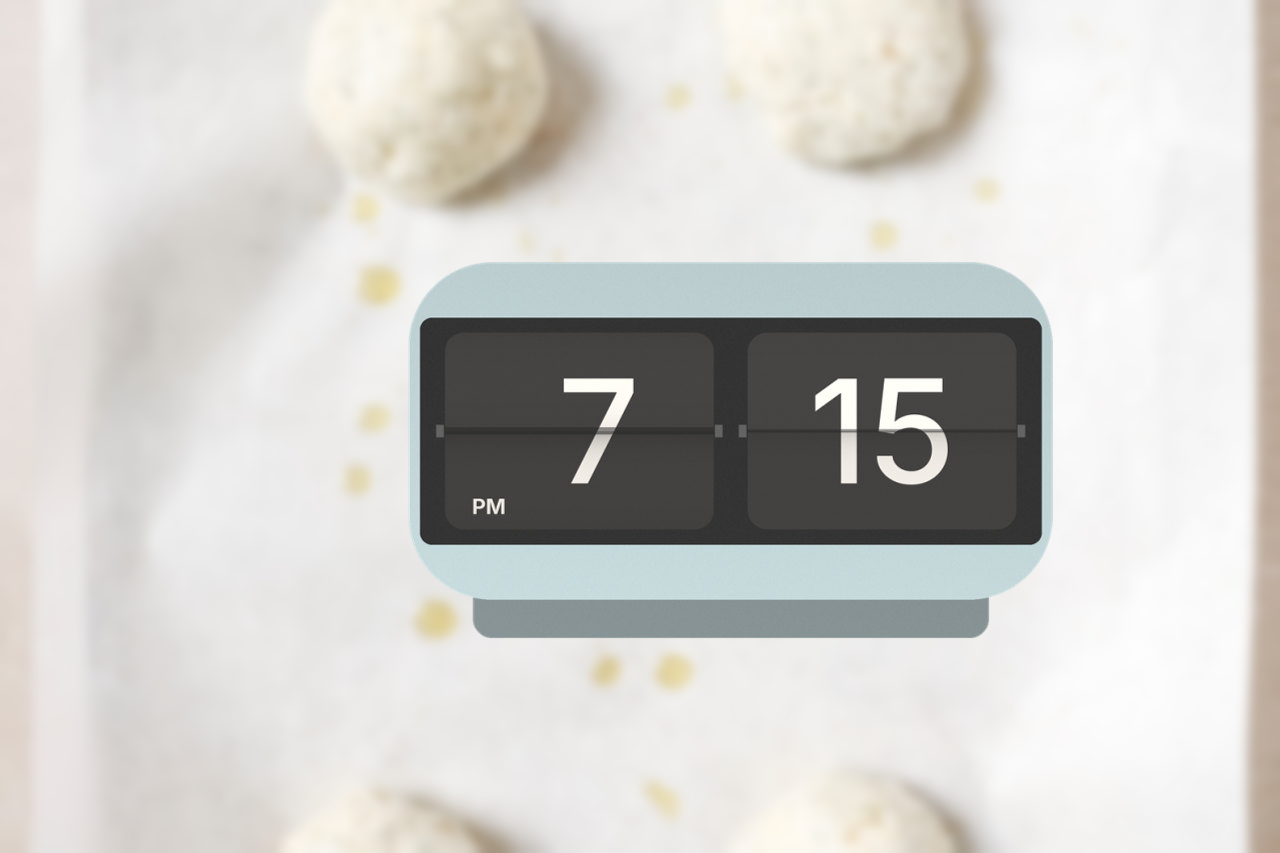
**7:15**
